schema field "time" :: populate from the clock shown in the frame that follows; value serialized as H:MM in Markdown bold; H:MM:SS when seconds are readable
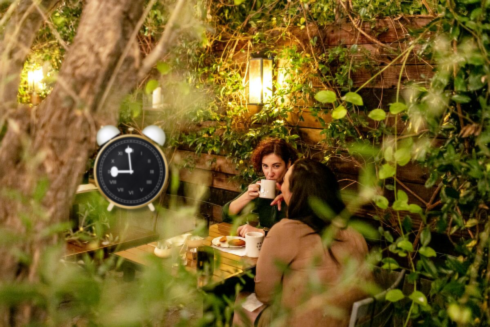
**8:59**
